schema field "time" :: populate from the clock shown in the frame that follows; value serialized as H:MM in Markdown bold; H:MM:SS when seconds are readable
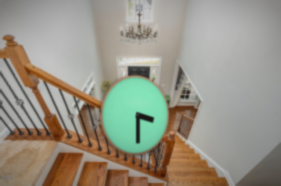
**3:30**
